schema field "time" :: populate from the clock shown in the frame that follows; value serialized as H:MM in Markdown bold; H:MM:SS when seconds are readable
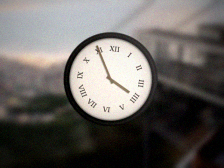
**3:55**
